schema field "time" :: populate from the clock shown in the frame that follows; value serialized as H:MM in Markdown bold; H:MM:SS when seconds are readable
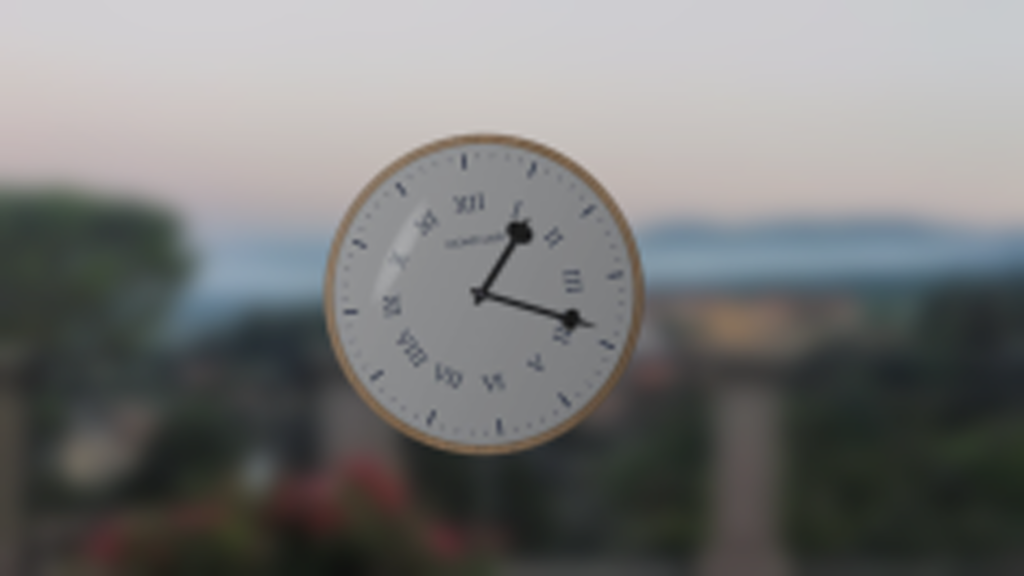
**1:19**
